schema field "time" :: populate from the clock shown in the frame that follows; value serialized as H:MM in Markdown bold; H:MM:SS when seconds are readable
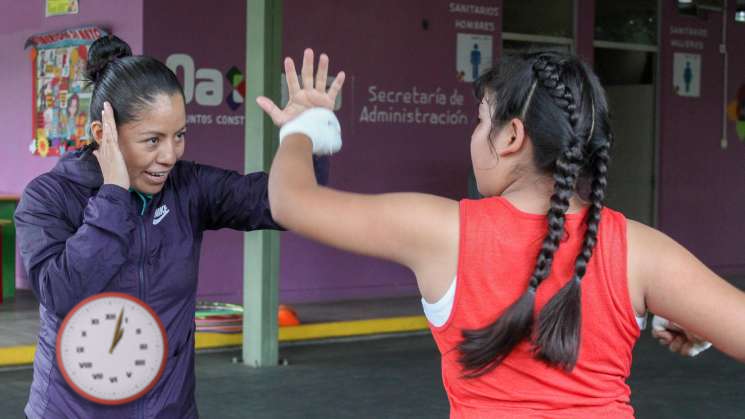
**1:03**
